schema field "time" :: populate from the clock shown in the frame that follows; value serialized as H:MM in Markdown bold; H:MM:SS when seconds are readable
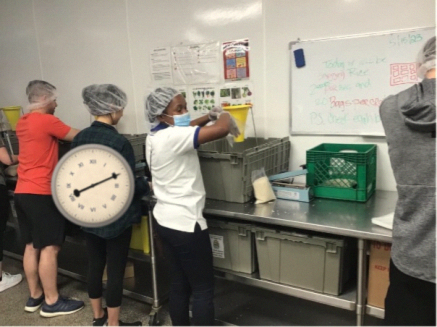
**8:11**
